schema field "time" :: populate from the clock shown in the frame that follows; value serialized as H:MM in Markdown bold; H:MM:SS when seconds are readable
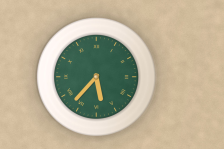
**5:37**
